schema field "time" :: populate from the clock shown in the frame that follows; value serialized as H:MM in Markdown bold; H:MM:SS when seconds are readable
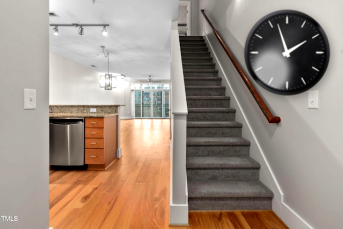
**1:57**
